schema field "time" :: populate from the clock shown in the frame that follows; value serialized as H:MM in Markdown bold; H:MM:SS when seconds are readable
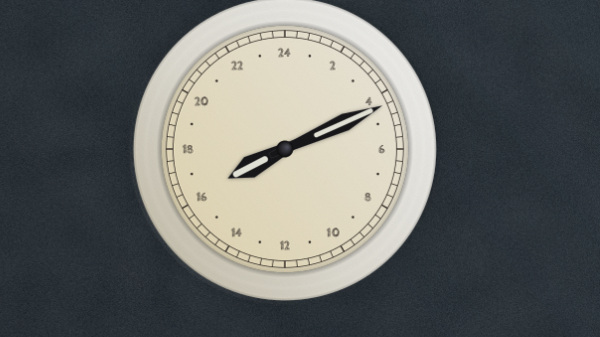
**16:11**
